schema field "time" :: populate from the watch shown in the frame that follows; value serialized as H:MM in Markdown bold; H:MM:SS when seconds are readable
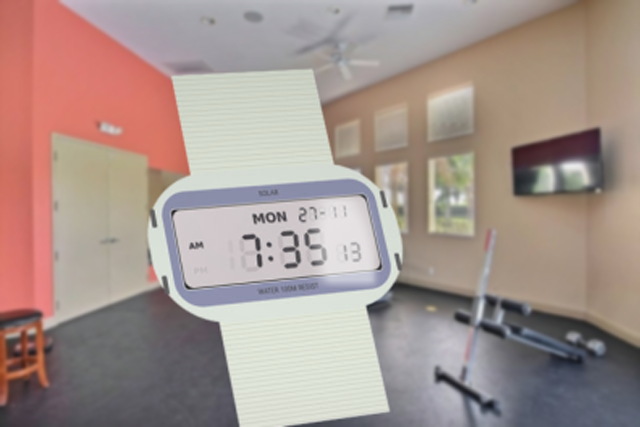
**7:35:13**
